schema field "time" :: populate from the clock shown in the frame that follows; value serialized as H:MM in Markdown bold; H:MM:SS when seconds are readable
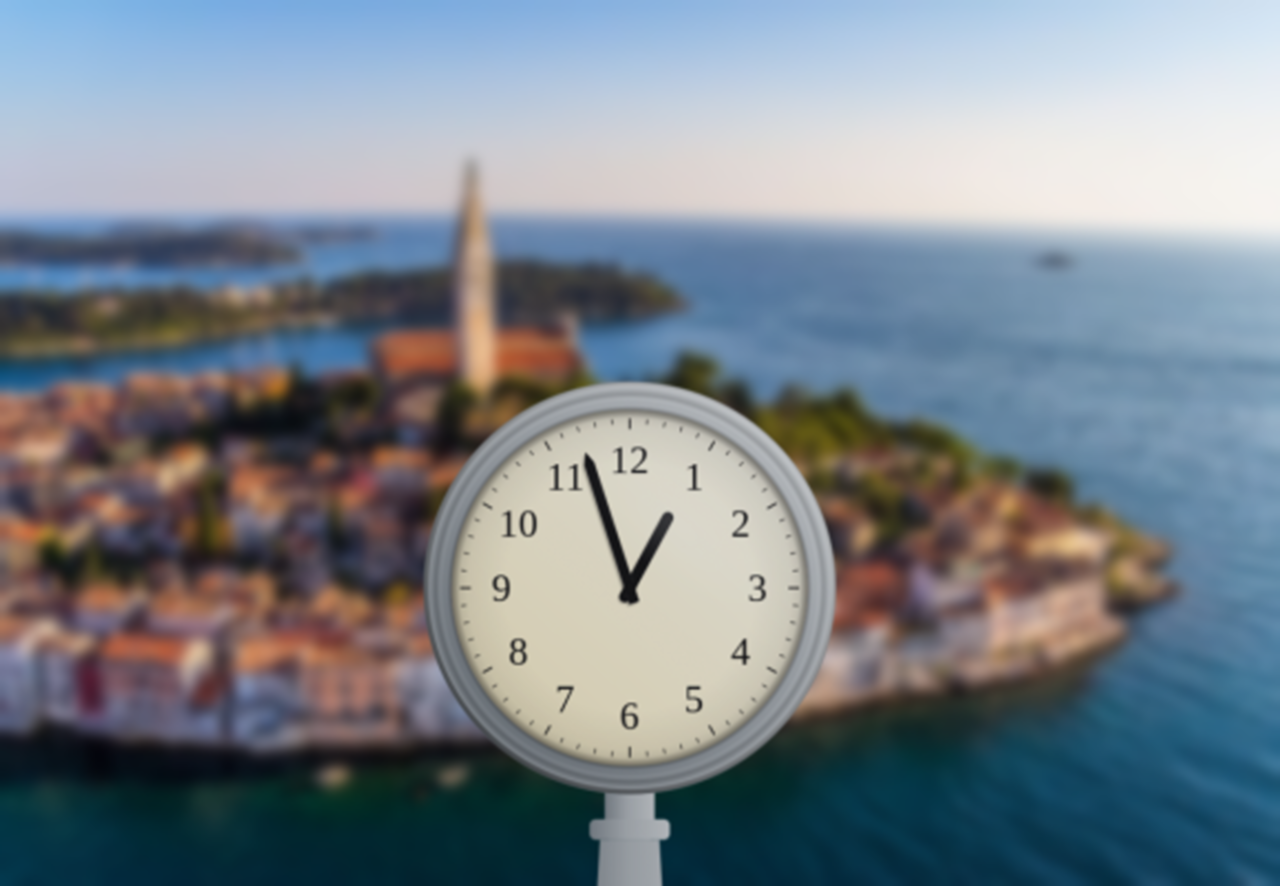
**12:57**
